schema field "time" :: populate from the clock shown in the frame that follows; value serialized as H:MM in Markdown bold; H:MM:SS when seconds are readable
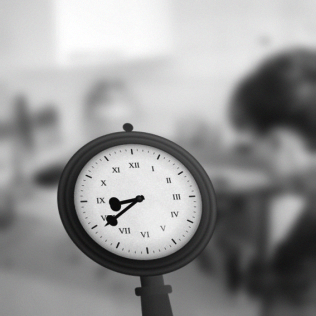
**8:39**
